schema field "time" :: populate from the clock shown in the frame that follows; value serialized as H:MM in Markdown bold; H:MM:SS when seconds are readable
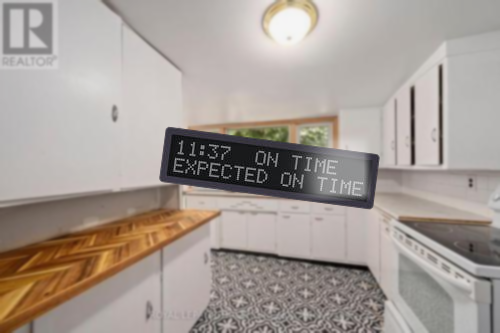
**11:37**
